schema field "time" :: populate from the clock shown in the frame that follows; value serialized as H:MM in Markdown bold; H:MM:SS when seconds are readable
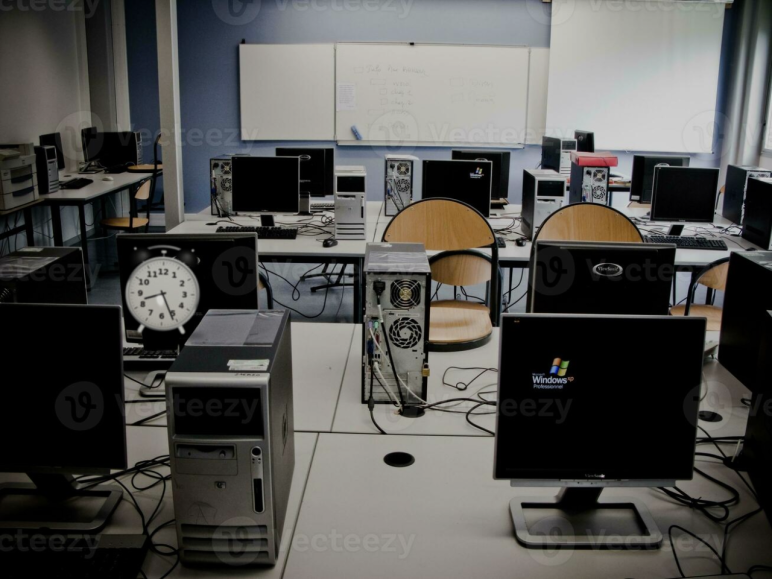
**8:26**
